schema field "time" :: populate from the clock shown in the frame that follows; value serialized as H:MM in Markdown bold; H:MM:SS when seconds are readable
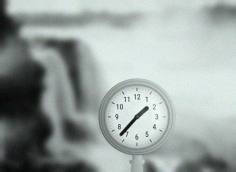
**1:37**
